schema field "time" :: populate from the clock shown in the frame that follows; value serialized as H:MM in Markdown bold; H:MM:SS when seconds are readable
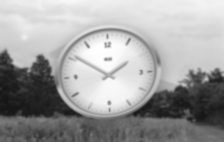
**1:51**
